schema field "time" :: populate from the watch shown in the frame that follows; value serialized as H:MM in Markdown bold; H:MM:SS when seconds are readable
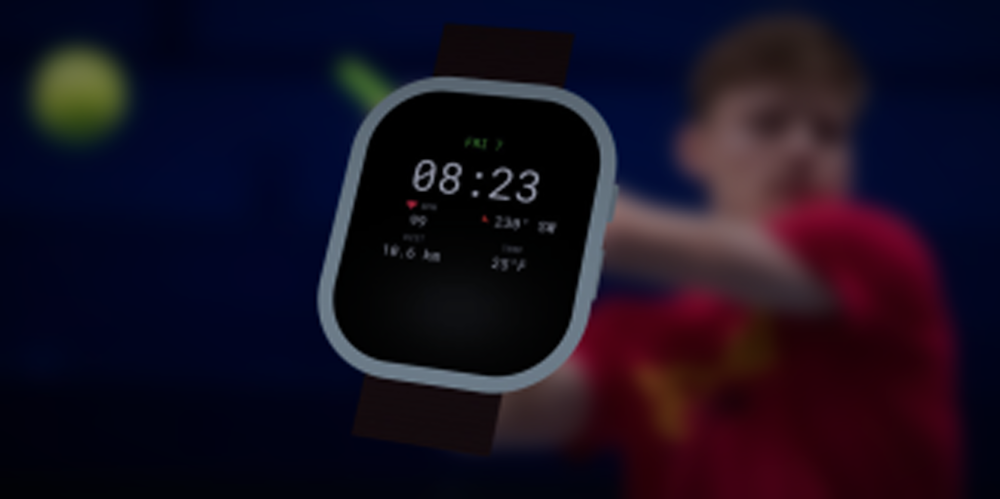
**8:23**
